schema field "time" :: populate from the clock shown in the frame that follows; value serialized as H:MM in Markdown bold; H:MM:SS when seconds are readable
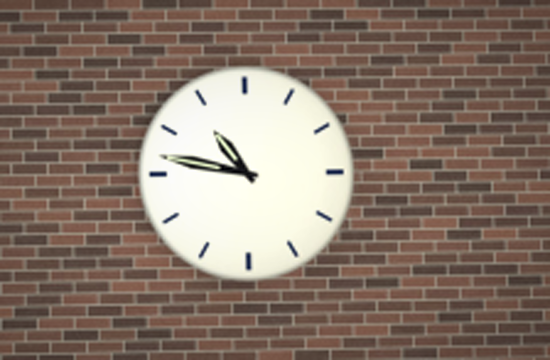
**10:47**
